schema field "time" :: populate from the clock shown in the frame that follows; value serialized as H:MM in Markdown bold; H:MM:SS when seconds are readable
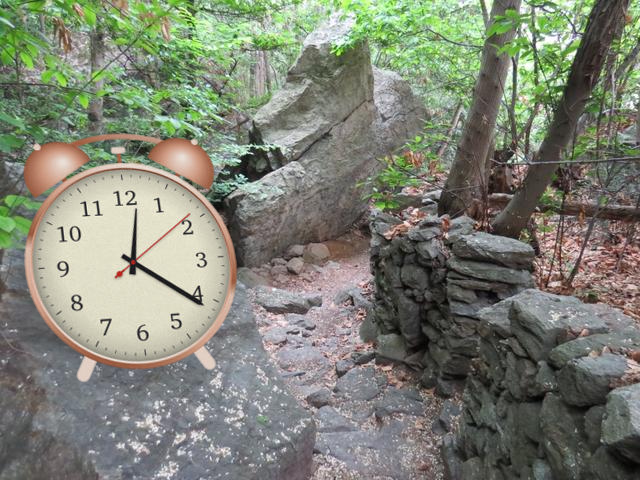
**12:21:09**
